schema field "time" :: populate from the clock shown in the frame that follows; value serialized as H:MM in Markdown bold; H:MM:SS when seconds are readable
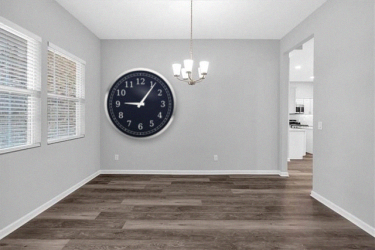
**9:06**
